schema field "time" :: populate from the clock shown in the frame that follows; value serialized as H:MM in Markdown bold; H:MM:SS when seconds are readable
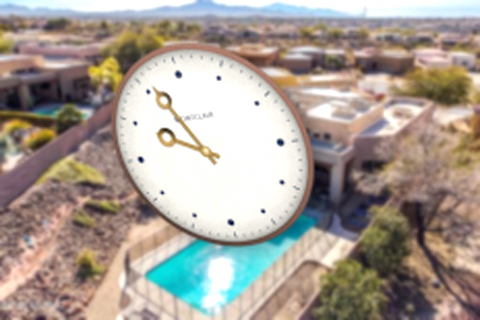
**9:56**
